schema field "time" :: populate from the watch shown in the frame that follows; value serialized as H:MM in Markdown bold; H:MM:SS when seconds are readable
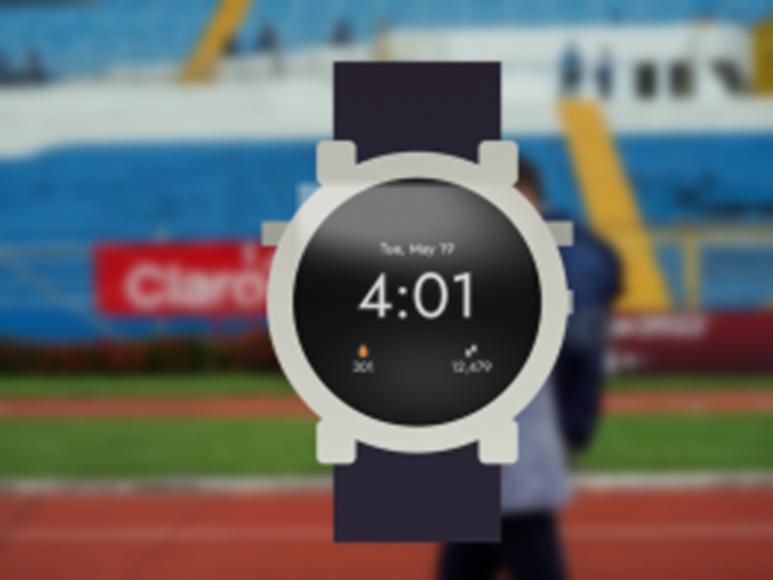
**4:01**
